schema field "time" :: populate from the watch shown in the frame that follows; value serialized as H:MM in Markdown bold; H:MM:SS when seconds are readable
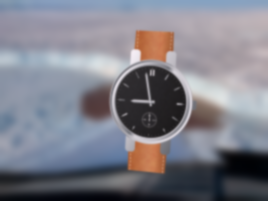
**8:58**
